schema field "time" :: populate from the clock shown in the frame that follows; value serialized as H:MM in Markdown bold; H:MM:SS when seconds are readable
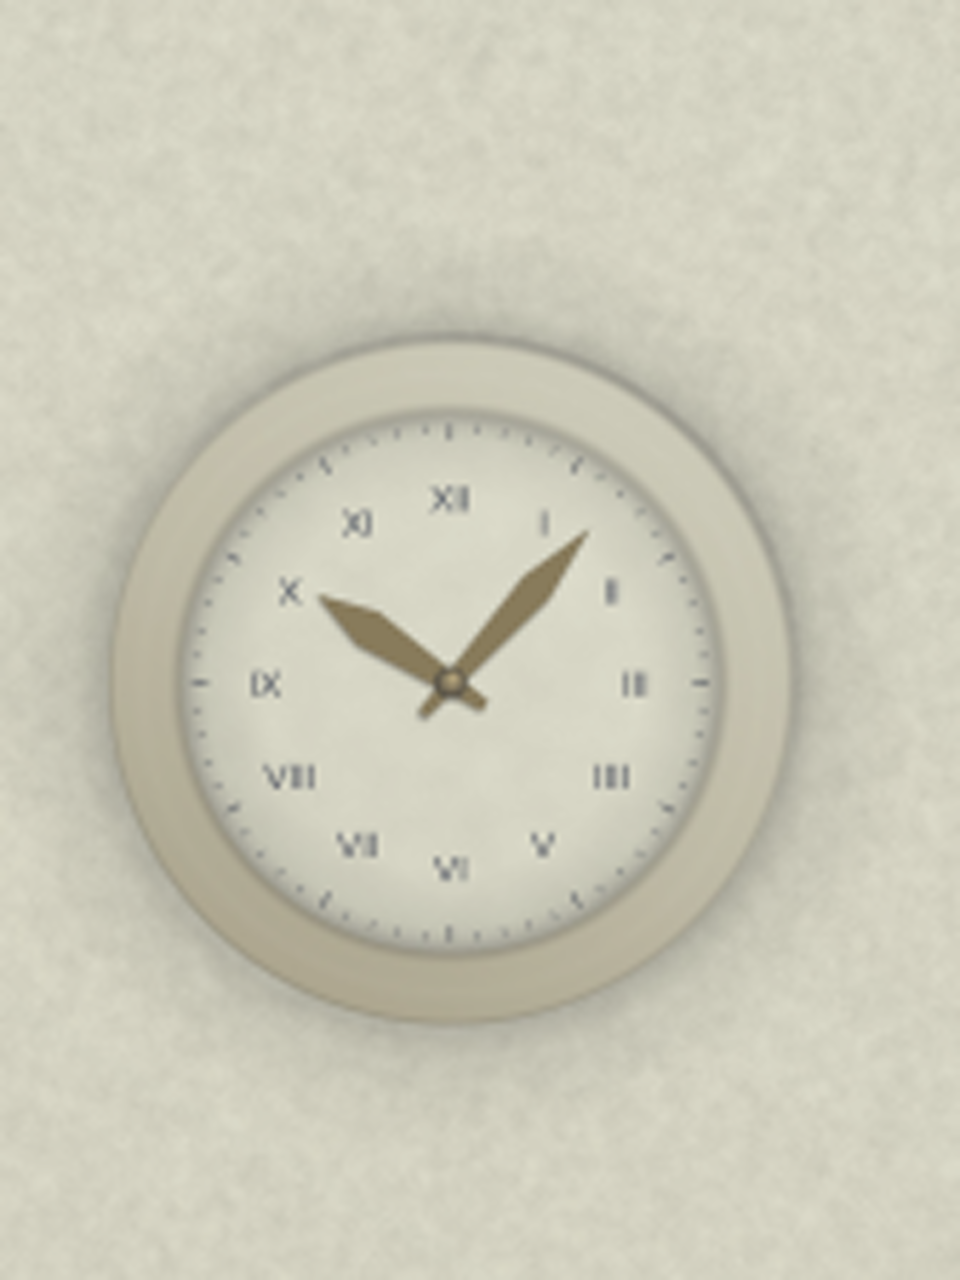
**10:07**
